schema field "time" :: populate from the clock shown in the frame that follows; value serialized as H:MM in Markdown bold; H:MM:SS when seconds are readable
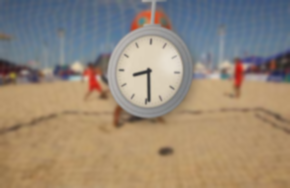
**8:29**
